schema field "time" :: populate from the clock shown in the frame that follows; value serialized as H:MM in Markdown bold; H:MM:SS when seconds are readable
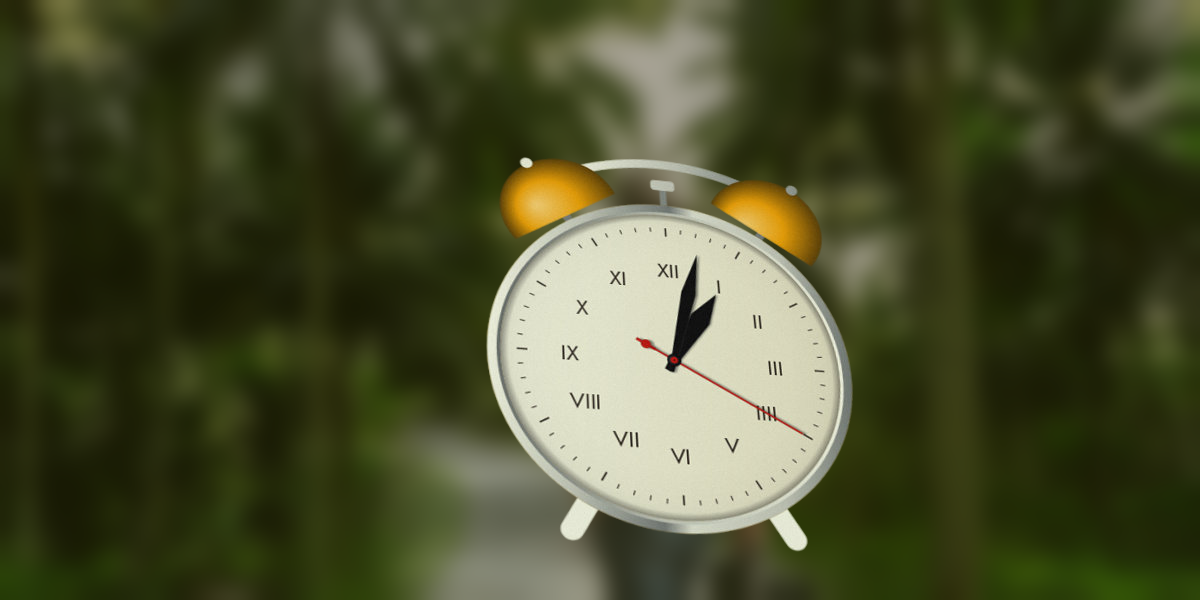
**1:02:20**
